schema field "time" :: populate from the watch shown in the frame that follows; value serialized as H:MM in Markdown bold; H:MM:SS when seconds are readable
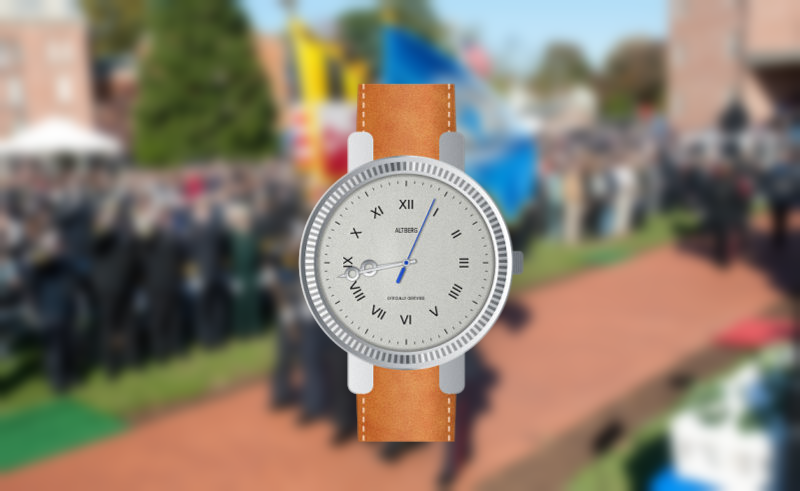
**8:43:04**
